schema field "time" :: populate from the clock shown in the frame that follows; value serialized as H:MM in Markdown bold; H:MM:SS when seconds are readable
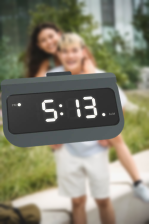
**5:13**
